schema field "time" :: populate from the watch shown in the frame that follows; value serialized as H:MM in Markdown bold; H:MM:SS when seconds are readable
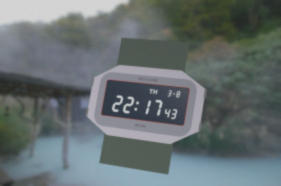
**22:17:43**
